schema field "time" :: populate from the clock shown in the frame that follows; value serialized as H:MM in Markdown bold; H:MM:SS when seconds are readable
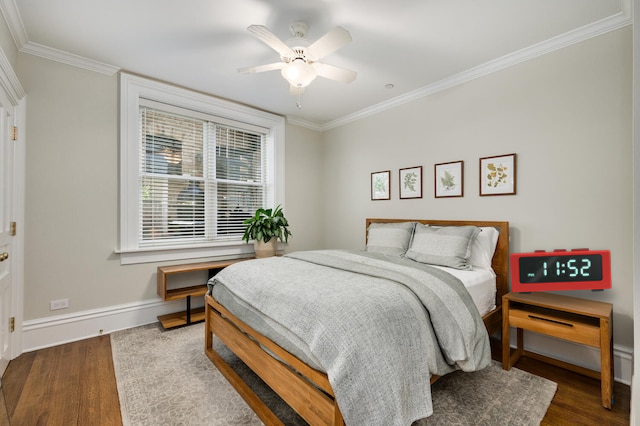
**11:52**
